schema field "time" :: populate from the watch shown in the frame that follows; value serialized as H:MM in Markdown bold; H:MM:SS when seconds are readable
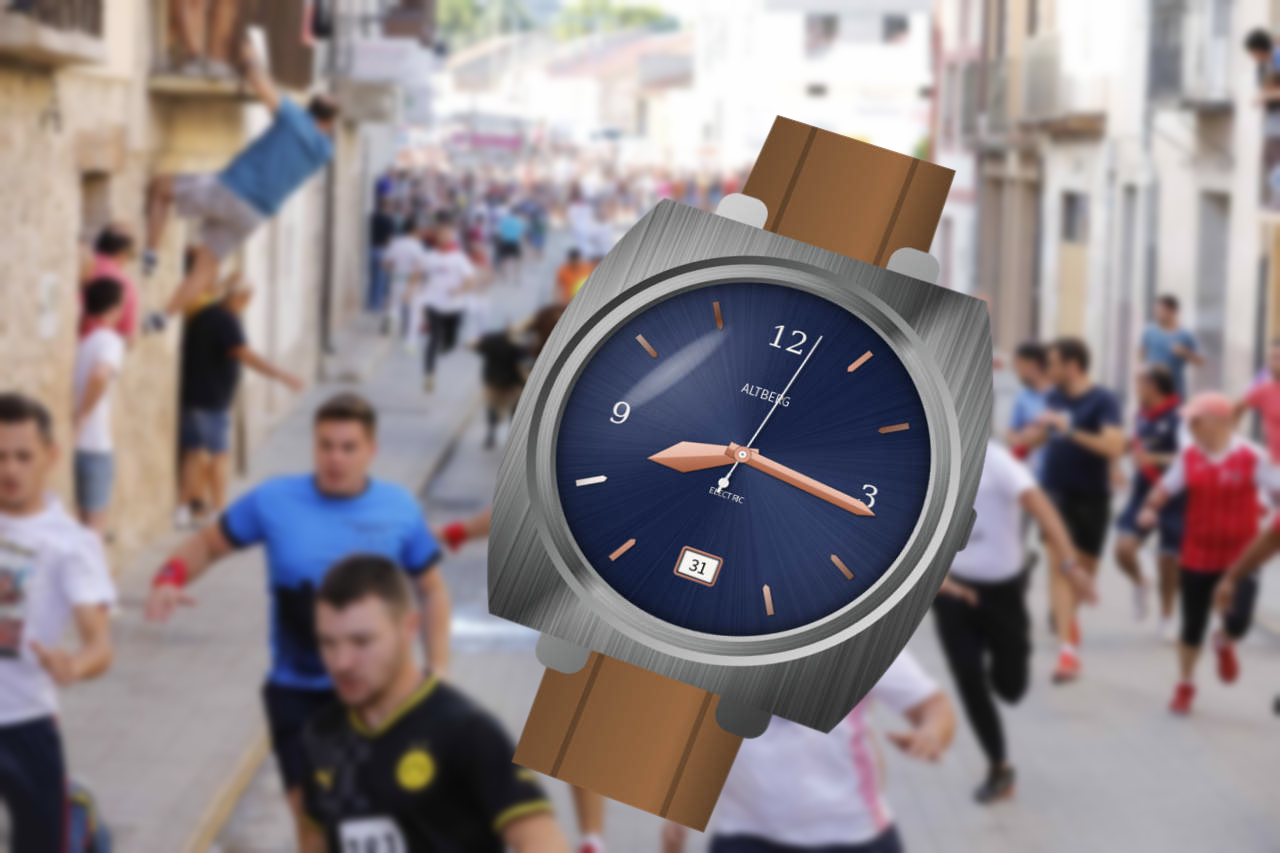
**8:16:02**
